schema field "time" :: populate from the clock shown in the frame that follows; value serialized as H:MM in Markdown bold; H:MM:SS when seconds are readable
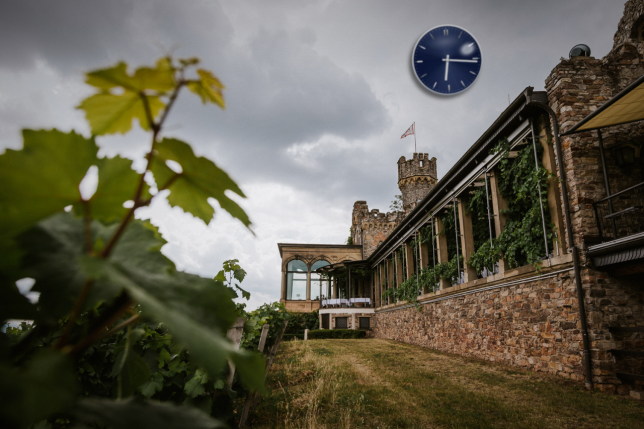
**6:16**
